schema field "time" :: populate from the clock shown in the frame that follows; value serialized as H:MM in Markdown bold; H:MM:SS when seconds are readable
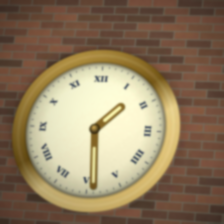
**1:29**
